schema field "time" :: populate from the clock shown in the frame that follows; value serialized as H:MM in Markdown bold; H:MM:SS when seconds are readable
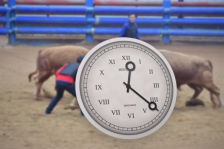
**12:22**
